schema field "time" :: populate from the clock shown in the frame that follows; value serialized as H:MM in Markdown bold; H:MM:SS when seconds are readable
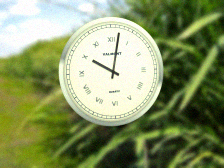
**10:02**
